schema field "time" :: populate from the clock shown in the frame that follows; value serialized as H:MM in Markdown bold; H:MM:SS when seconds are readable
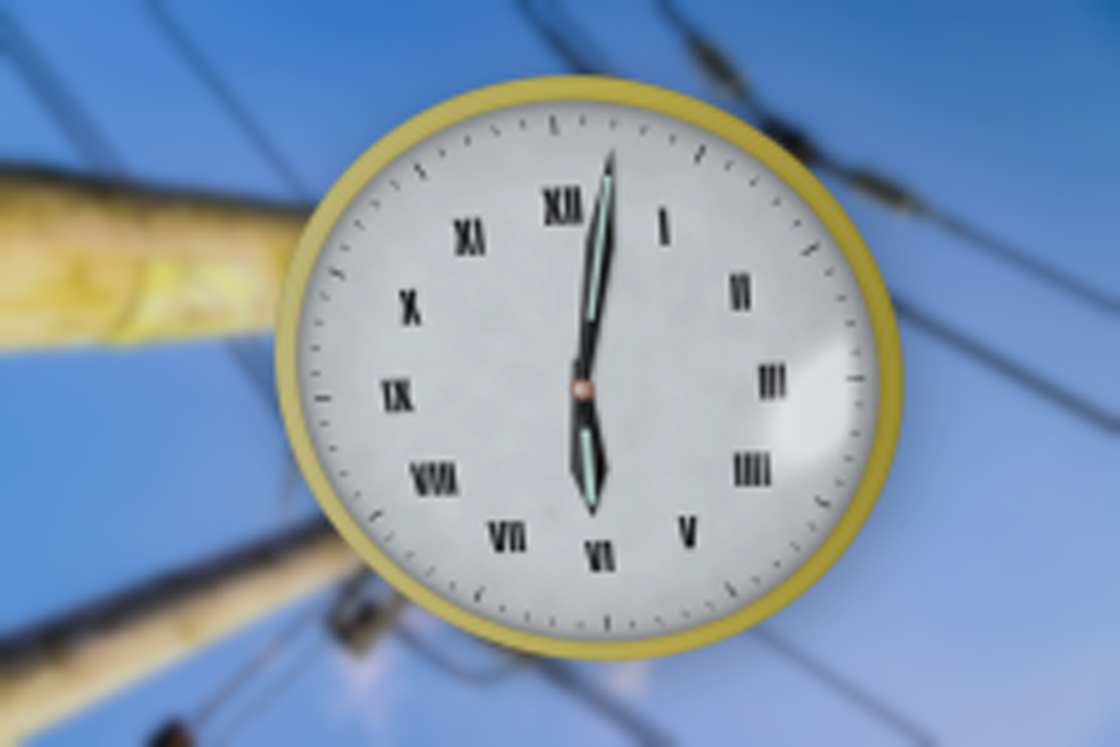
**6:02**
